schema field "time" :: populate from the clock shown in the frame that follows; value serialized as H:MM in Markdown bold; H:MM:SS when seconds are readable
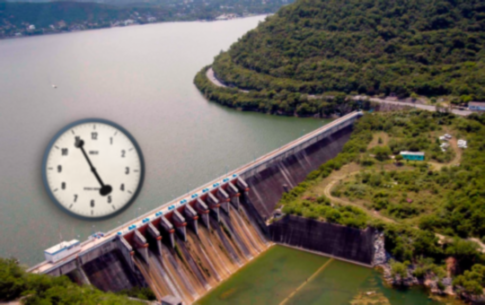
**4:55**
